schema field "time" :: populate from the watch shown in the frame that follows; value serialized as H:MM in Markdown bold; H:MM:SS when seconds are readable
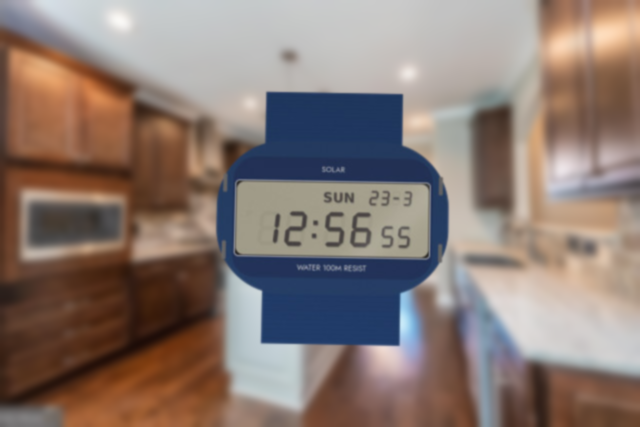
**12:56:55**
